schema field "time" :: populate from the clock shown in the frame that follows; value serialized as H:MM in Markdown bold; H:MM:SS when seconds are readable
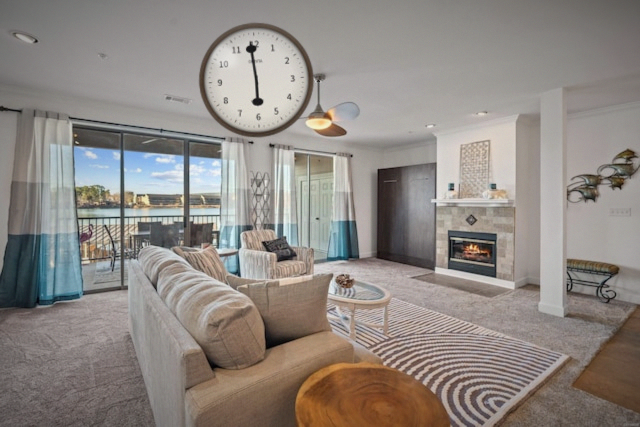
**5:59**
